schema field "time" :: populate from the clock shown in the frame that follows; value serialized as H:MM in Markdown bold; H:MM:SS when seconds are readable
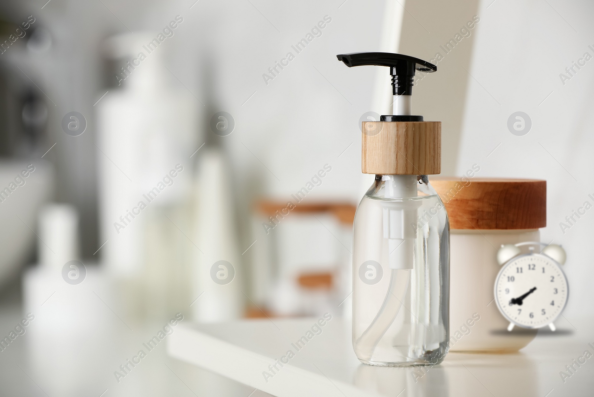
**7:40**
